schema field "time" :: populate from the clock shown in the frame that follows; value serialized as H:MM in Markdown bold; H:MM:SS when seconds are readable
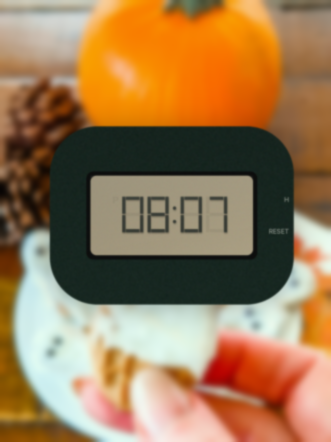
**8:07**
